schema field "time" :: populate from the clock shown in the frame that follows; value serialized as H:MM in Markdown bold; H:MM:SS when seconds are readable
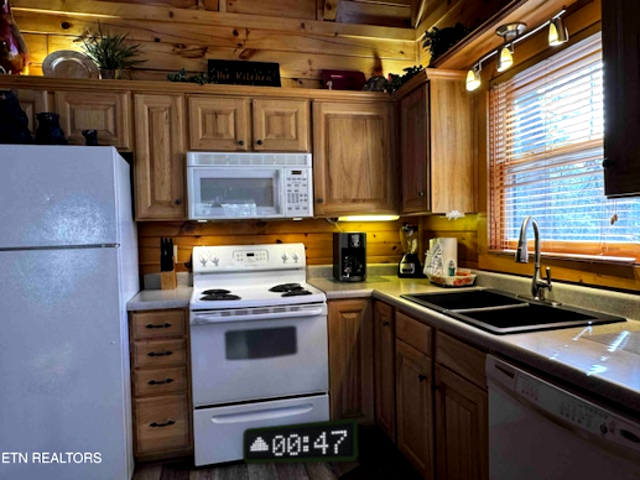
**0:47**
